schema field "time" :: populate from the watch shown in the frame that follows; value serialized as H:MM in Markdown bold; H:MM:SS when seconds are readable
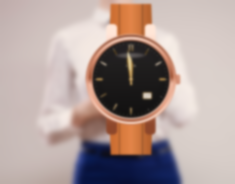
**11:59**
